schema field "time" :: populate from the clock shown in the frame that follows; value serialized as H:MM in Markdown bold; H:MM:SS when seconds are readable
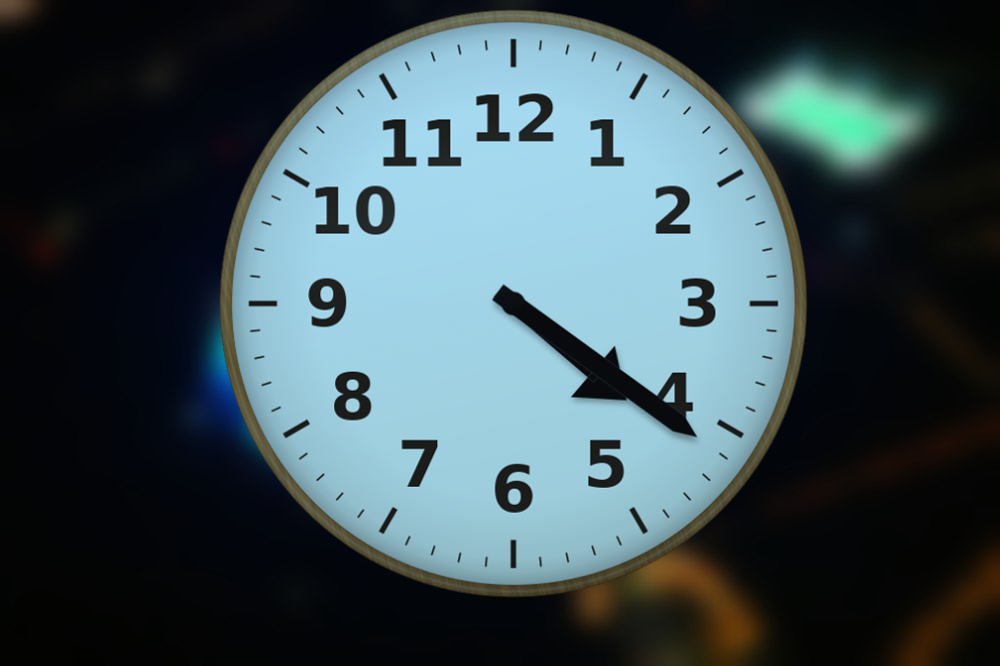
**4:21**
